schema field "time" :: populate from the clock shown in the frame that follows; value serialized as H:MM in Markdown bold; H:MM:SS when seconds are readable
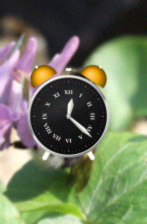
**12:22**
